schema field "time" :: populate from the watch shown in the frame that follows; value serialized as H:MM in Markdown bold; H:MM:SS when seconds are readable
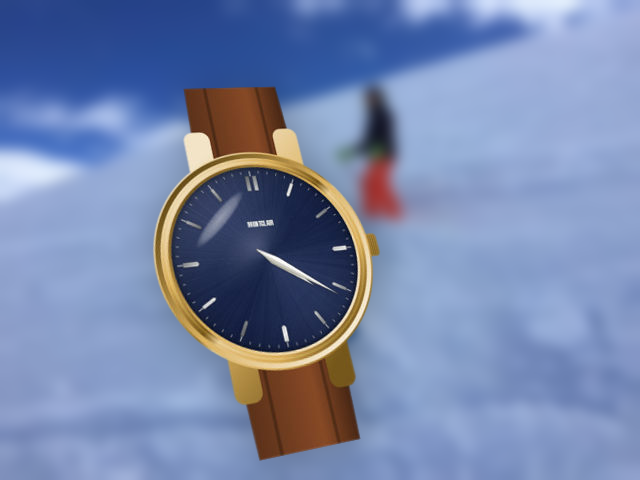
**4:21**
